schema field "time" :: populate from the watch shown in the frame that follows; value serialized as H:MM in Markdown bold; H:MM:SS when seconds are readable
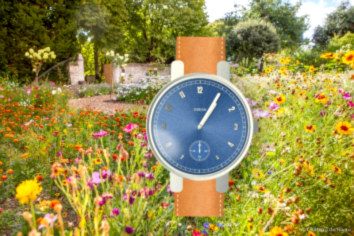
**1:05**
